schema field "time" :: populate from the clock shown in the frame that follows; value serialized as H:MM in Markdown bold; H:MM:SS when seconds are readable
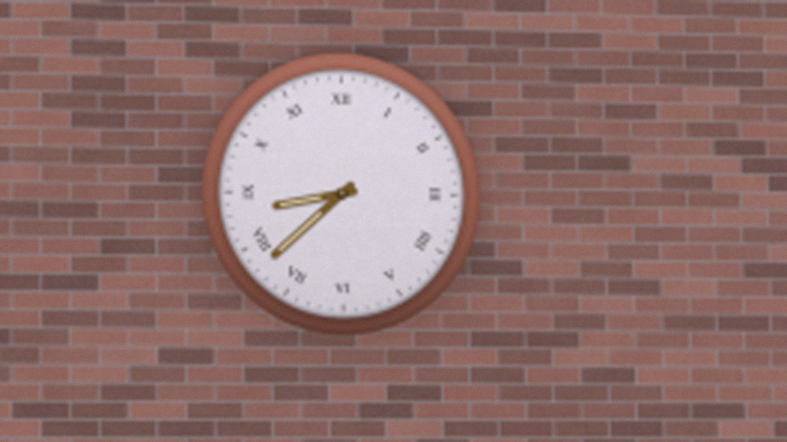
**8:38**
